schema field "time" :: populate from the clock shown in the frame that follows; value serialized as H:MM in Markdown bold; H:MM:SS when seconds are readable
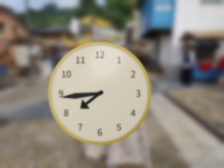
**7:44**
